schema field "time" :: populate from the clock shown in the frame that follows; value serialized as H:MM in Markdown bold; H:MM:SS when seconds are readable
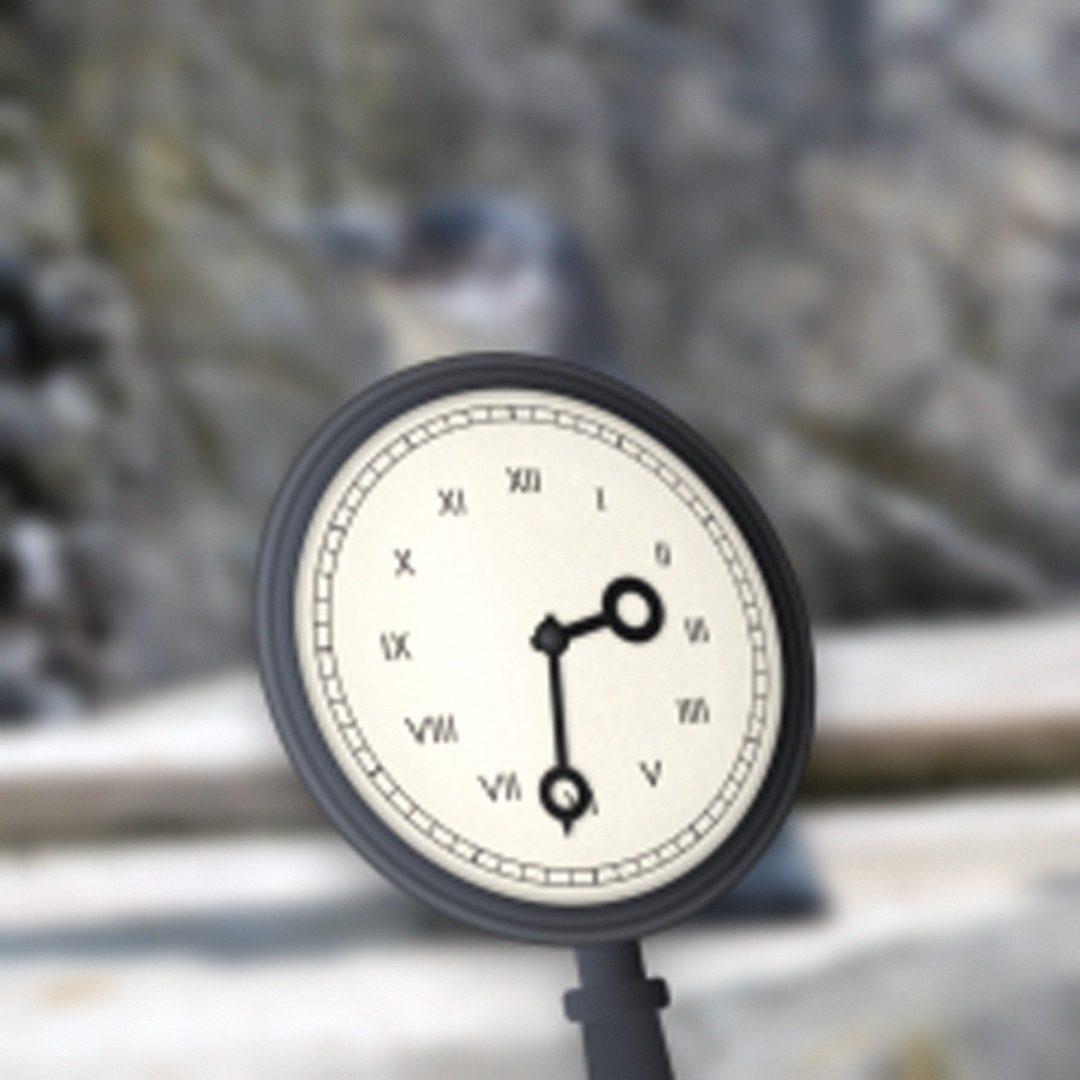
**2:31**
